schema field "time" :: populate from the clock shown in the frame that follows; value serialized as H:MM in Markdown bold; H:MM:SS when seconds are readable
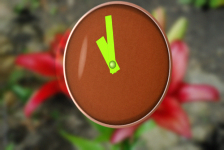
**10:59**
